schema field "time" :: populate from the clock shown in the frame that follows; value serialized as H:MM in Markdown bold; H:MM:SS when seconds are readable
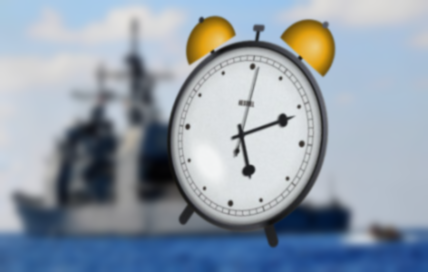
**5:11:01**
